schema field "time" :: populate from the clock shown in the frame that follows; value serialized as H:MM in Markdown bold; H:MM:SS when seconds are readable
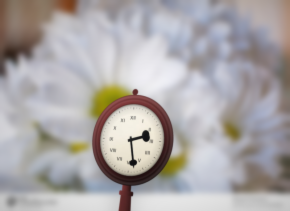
**2:28**
